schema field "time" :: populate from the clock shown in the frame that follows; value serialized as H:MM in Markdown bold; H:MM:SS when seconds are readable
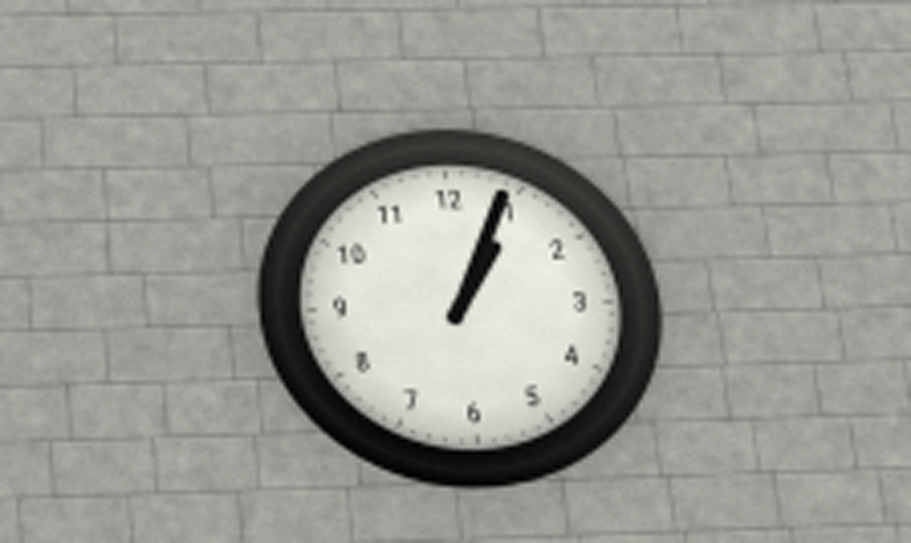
**1:04**
